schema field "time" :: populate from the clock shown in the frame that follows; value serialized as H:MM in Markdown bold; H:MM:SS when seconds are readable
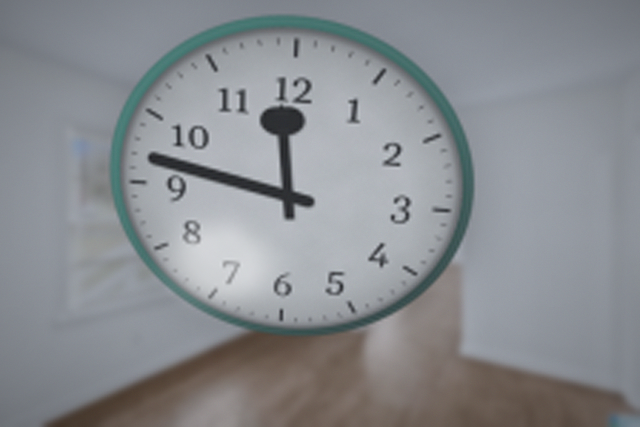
**11:47**
